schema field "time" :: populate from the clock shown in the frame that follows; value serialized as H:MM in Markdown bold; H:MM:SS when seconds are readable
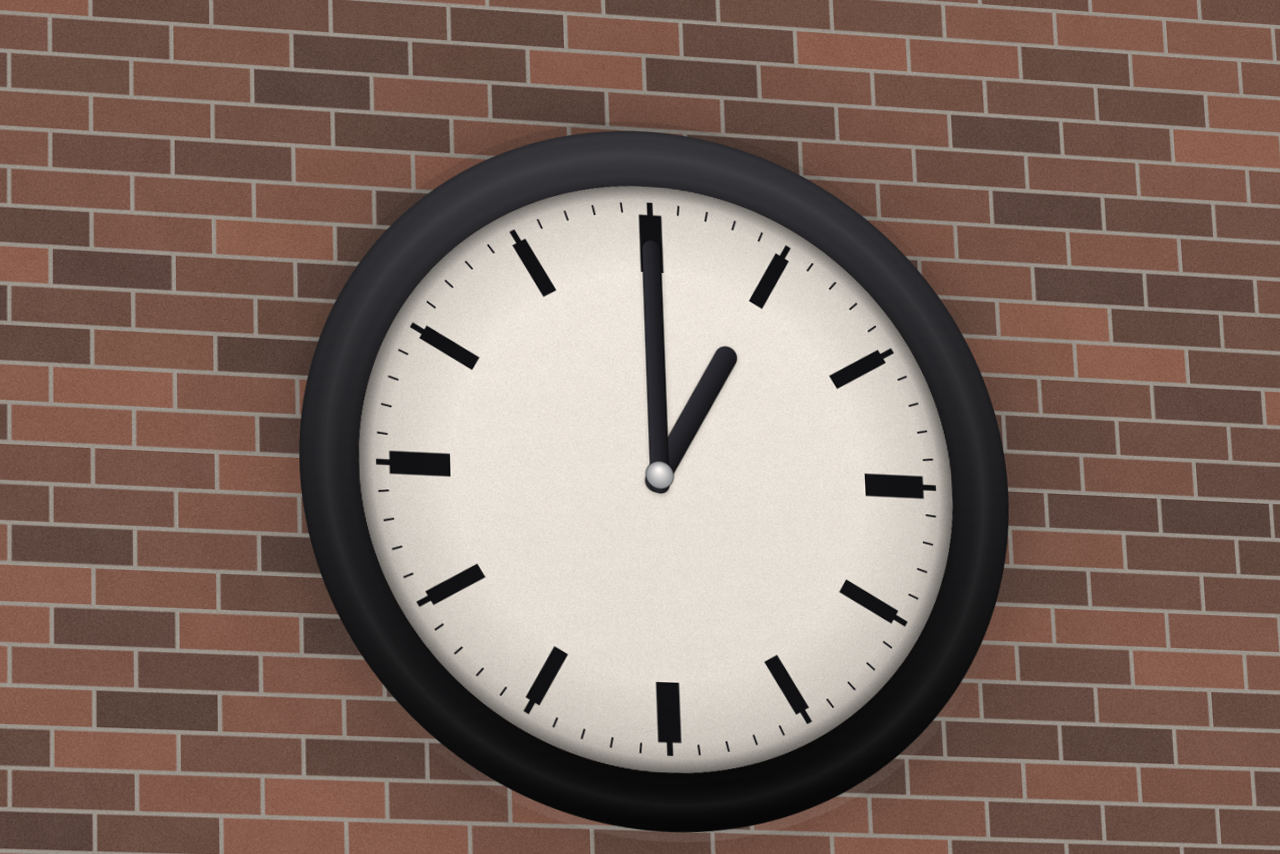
**1:00**
